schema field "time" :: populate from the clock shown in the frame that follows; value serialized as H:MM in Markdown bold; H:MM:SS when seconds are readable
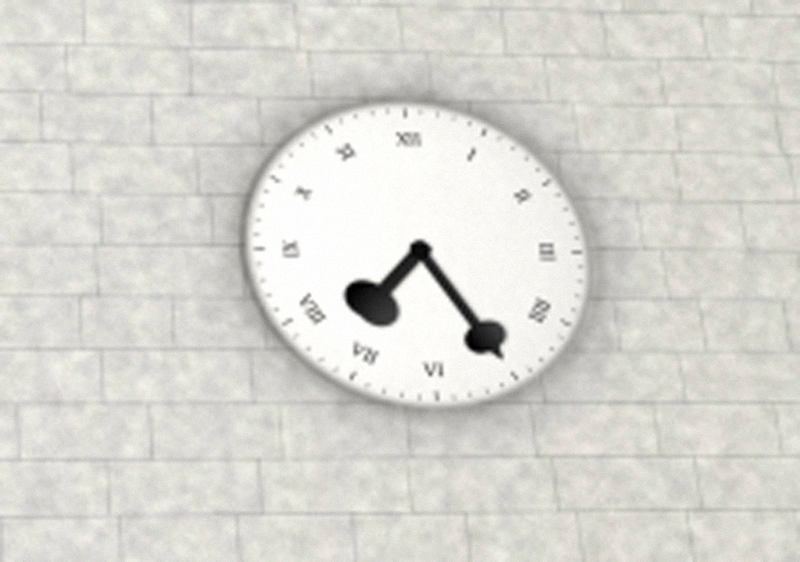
**7:25**
